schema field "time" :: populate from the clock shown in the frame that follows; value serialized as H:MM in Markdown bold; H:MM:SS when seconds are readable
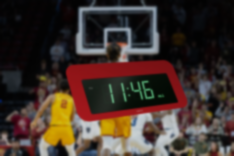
**11:46**
